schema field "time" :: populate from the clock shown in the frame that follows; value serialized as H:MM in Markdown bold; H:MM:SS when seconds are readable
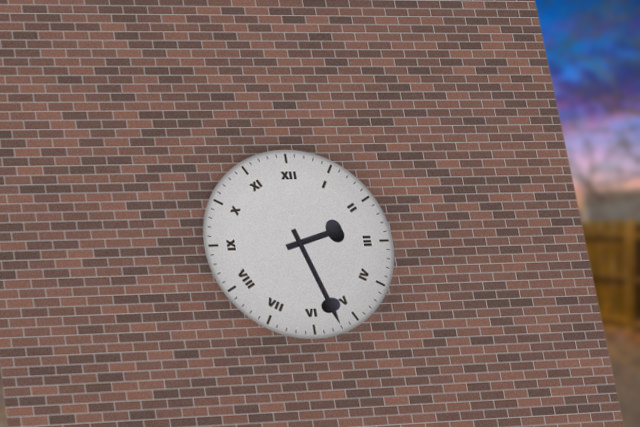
**2:27**
